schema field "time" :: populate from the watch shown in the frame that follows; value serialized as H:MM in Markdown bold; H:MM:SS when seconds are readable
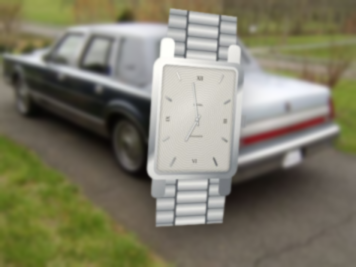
**6:58**
